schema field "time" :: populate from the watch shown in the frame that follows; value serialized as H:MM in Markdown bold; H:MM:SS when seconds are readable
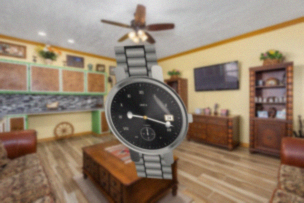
**9:18**
